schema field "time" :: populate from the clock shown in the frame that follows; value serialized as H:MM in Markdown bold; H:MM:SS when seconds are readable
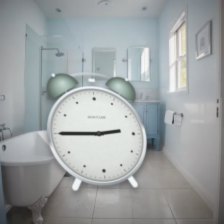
**2:45**
